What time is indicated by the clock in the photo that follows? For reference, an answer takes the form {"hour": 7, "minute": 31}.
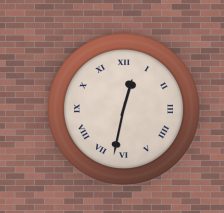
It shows {"hour": 12, "minute": 32}
